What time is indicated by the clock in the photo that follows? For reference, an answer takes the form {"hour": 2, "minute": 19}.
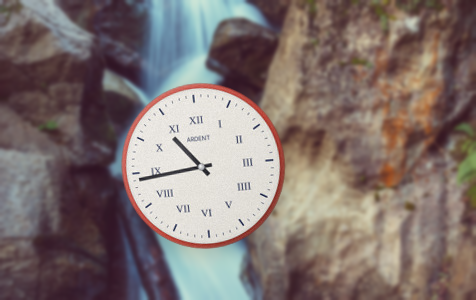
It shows {"hour": 10, "minute": 44}
